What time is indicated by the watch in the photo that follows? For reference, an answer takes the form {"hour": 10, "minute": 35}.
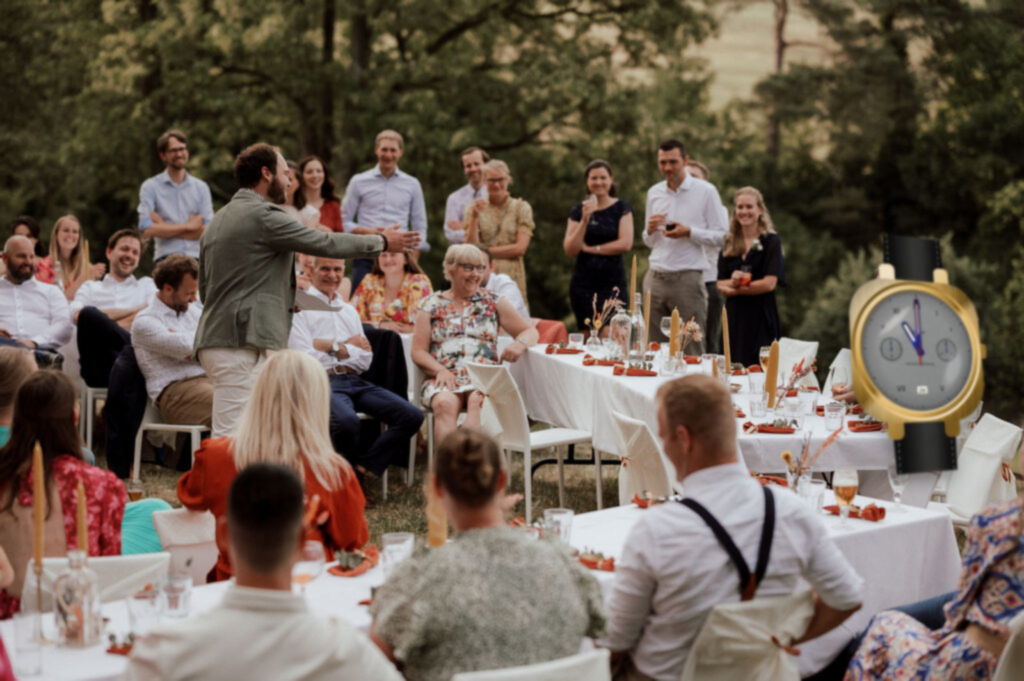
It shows {"hour": 11, "minute": 0}
